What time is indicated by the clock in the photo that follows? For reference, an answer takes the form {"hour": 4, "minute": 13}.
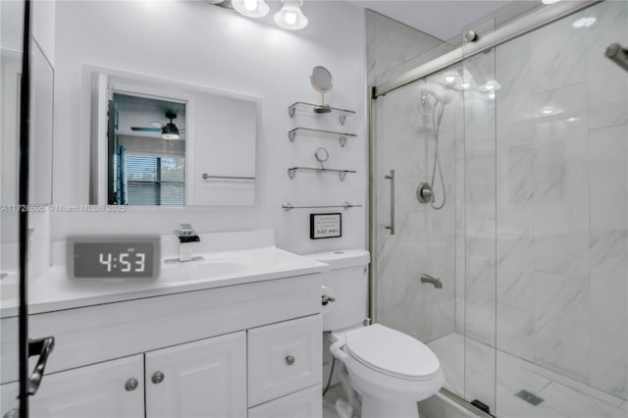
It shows {"hour": 4, "minute": 53}
